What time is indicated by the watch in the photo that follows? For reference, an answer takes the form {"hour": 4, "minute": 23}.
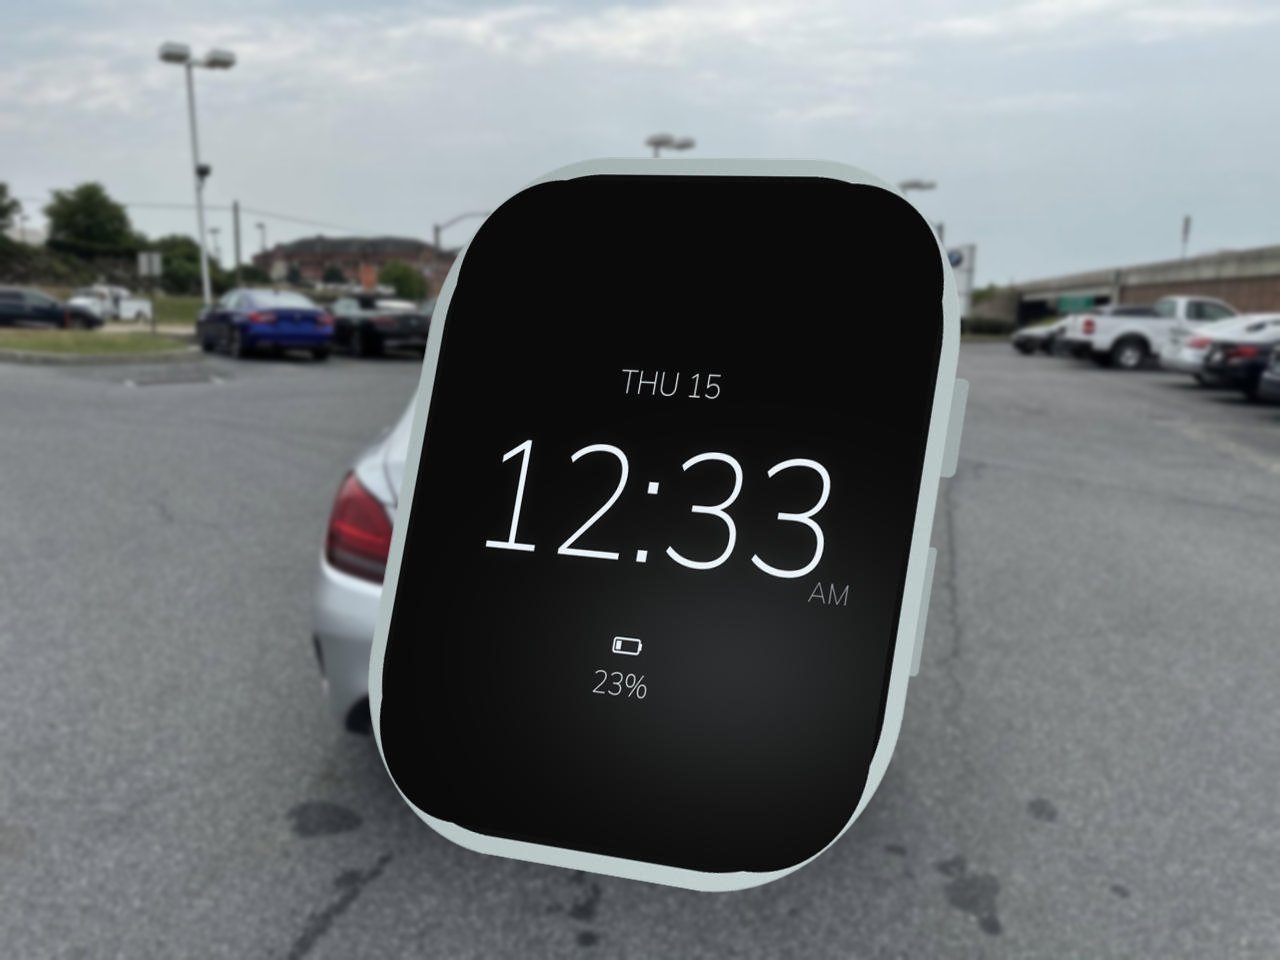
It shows {"hour": 12, "minute": 33}
